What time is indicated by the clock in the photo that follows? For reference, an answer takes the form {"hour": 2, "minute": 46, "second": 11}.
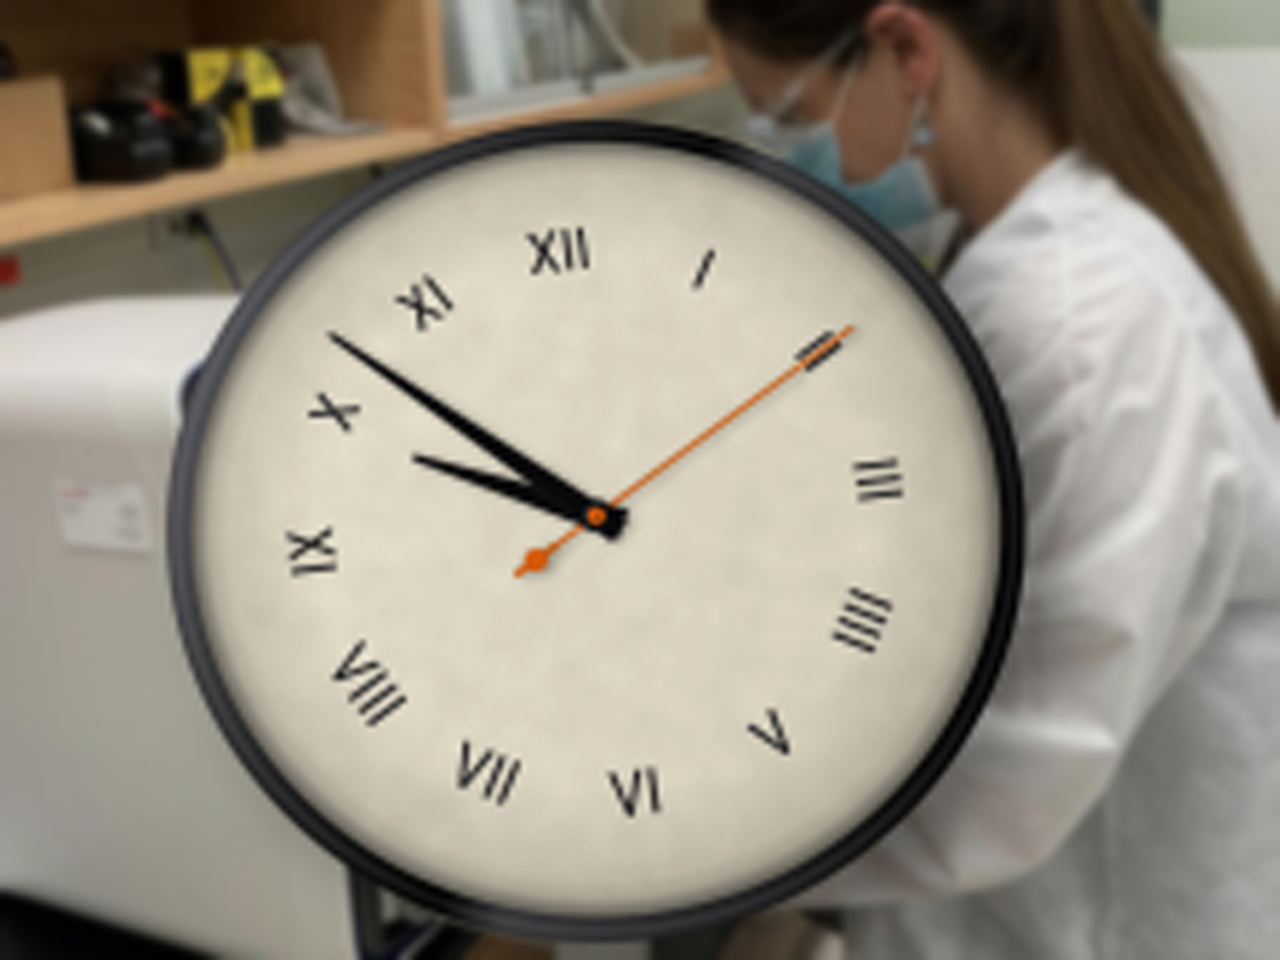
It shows {"hour": 9, "minute": 52, "second": 10}
